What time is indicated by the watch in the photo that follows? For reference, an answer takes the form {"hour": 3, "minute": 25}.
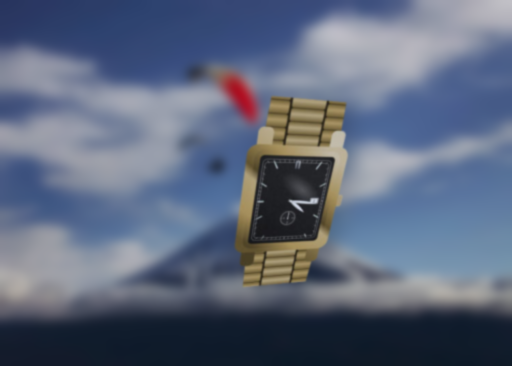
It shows {"hour": 4, "minute": 16}
